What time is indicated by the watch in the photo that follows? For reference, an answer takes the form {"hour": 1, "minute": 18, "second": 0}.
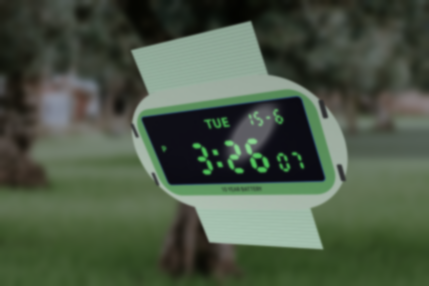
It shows {"hour": 3, "minute": 26, "second": 7}
